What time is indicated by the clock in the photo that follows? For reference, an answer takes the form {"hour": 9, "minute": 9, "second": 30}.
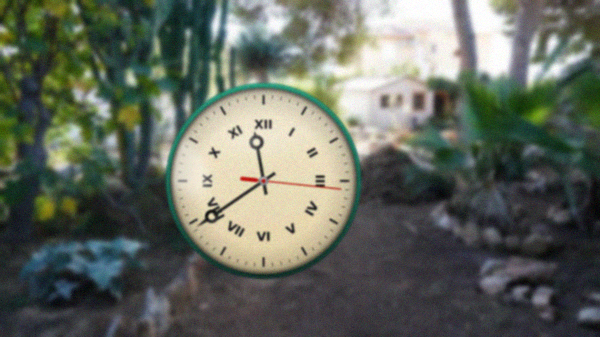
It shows {"hour": 11, "minute": 39, "second": 16}
